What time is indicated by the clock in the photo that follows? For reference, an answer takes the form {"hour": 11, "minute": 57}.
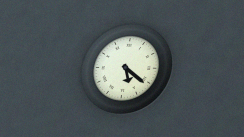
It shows {"hour": 5, "minute": 21}
